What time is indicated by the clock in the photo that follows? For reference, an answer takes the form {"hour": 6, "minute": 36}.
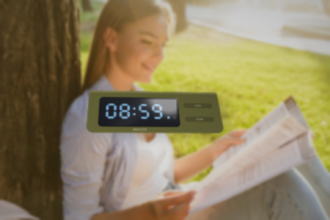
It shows {"hour": 8, "minute": 59}
